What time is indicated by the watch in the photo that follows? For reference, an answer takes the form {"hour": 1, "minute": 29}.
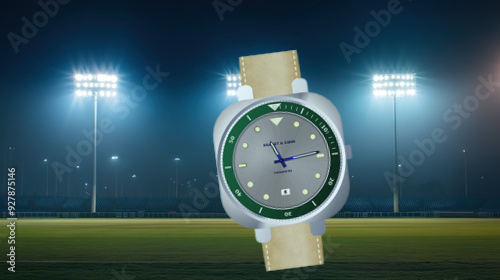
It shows {"hour": 11, "minute": 14}
